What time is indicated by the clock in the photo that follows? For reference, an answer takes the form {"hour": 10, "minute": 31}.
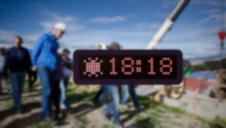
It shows {"hour": 18, "minute": 18}
